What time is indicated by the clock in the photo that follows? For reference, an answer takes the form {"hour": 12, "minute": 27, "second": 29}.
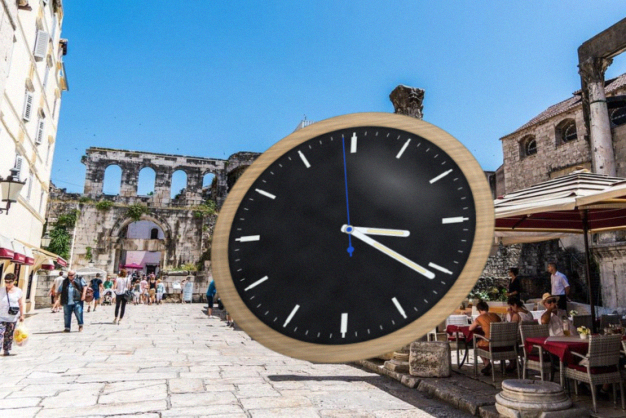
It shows {"hour": 3, "minute": 20, "second": 59}
